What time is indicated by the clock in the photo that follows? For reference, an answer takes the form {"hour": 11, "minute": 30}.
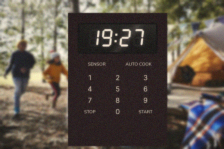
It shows {"hour": 19, "minute": 27}
